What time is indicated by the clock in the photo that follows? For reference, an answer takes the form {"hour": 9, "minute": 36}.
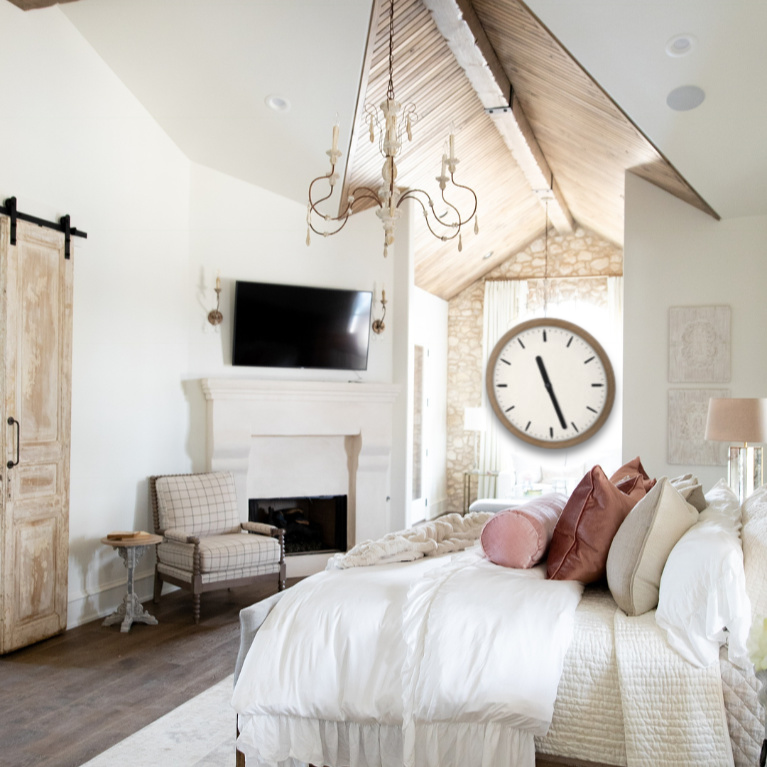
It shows {"hour": 11, "minute": 27}
